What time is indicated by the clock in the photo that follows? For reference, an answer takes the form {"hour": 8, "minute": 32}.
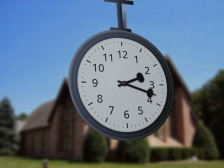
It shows {"hour": 2, "minute": 18}
